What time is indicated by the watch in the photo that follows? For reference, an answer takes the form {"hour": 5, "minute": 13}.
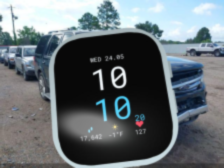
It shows {"hour": 10, "minute": 10}
